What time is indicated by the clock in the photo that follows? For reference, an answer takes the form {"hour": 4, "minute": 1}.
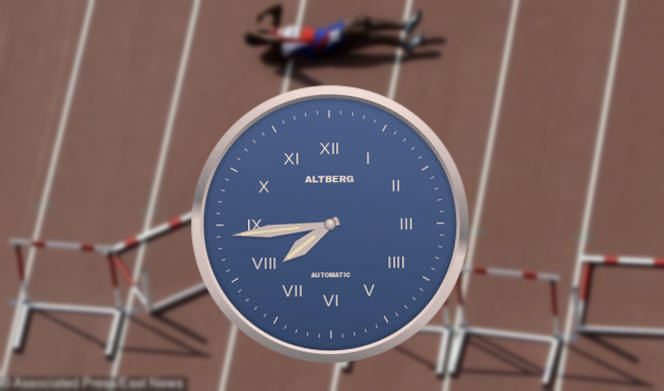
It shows {"hour": 7, "minute": 44}
